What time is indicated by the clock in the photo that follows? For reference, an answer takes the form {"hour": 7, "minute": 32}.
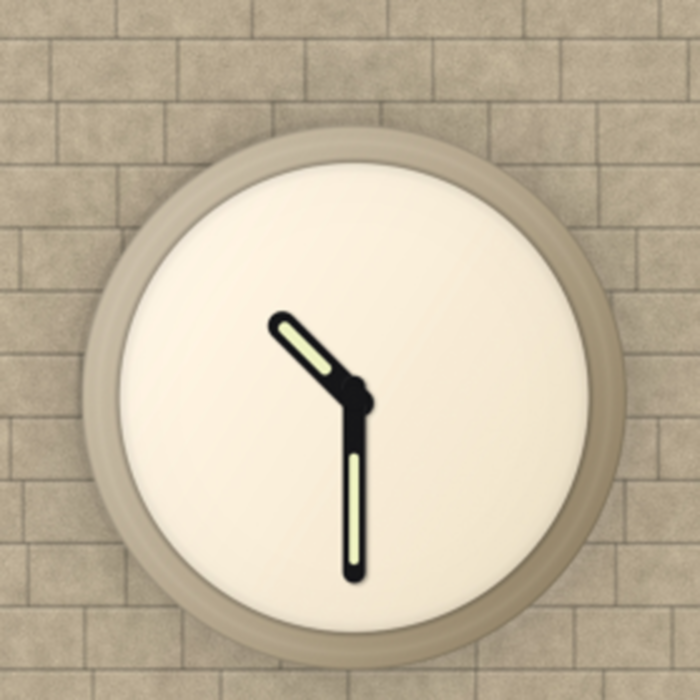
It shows {"hour": 10, "minute": 30}
